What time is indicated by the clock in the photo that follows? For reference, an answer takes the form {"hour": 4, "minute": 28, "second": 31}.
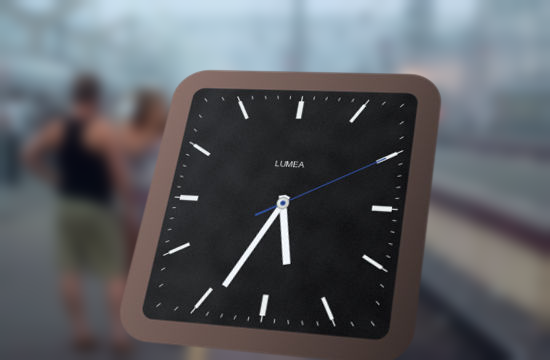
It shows {"hour": 5, "minute": 34, "second": 10}
